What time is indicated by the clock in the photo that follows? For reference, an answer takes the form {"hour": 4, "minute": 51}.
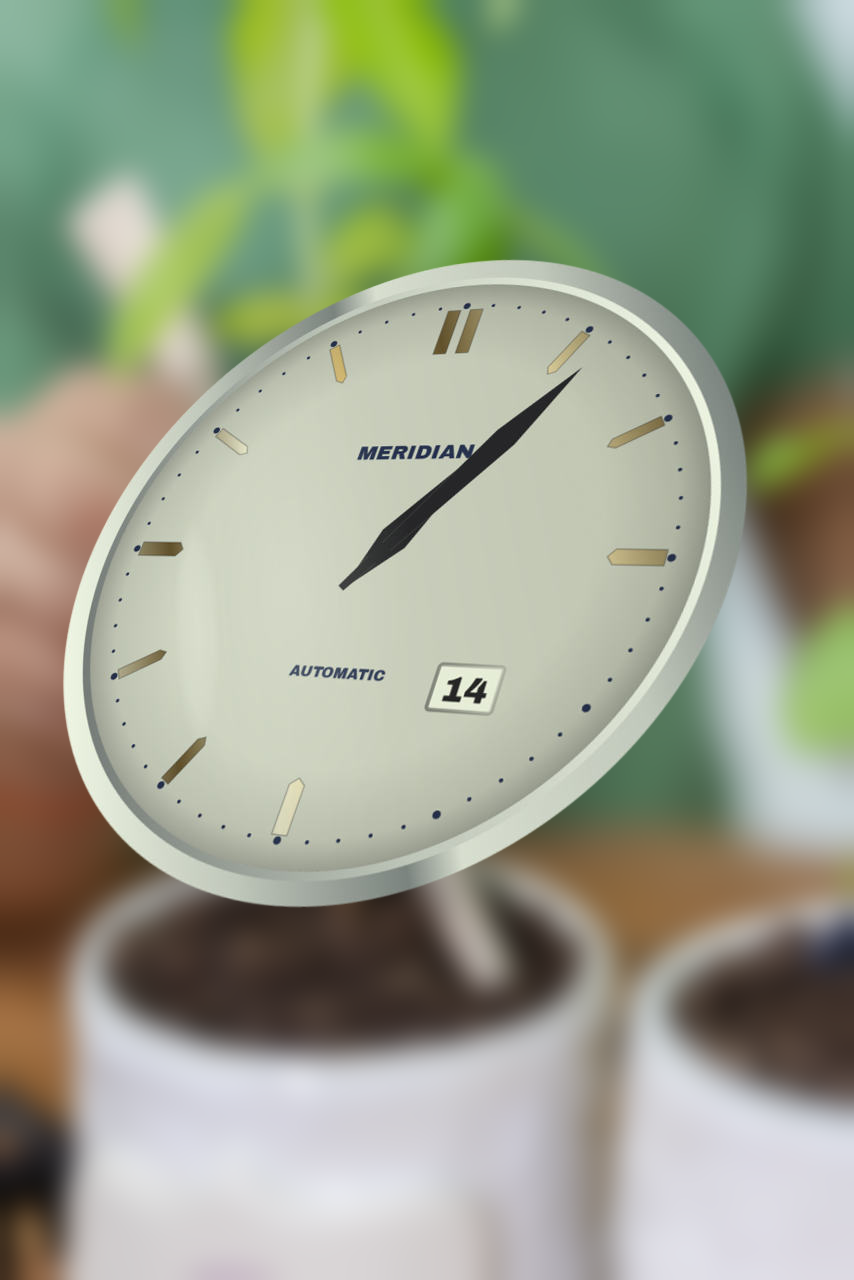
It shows {"hour": 1, "minute": 6}
